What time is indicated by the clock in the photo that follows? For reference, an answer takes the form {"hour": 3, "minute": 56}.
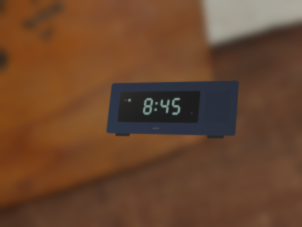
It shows {"hour": 8, "minute": 45}
